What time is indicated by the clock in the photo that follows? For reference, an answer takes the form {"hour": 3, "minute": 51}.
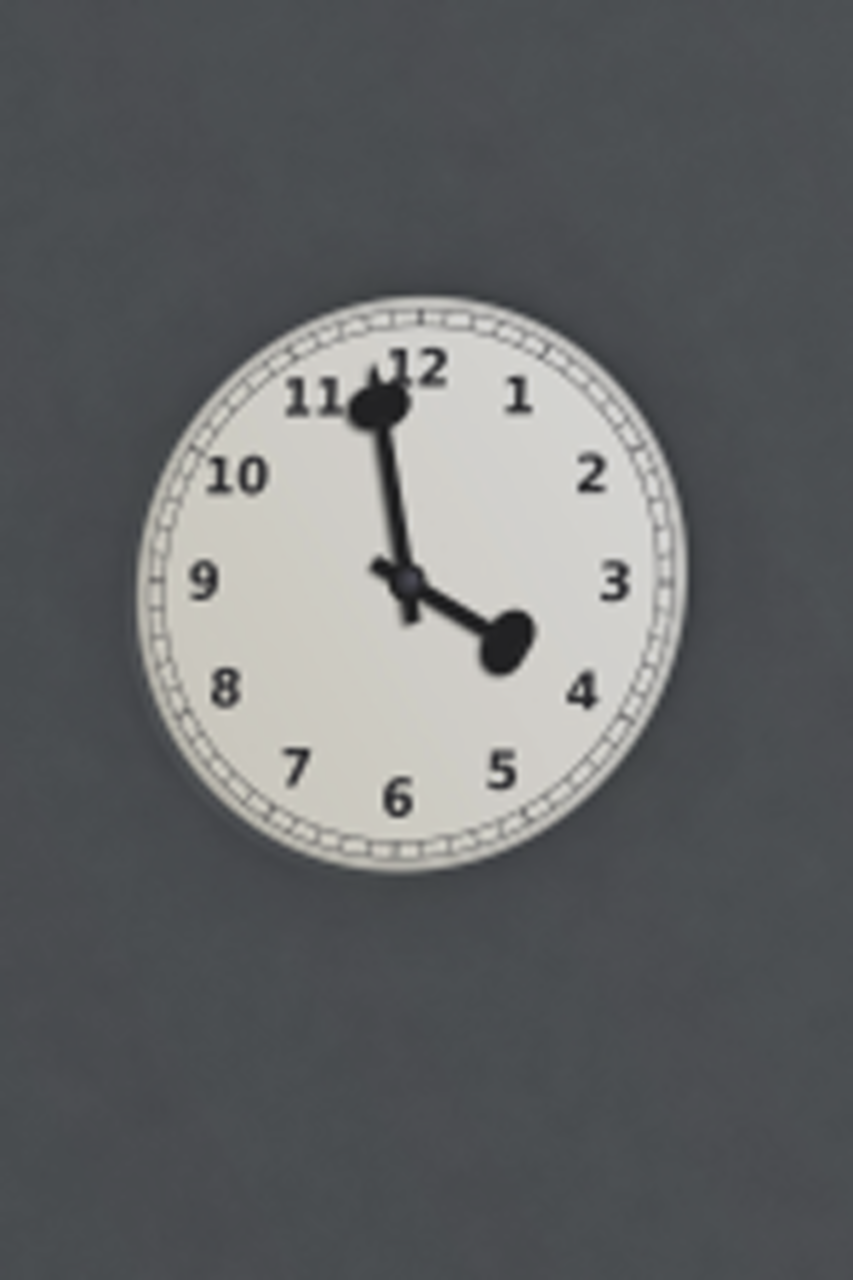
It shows {"hour": 3, "minute": 58}
